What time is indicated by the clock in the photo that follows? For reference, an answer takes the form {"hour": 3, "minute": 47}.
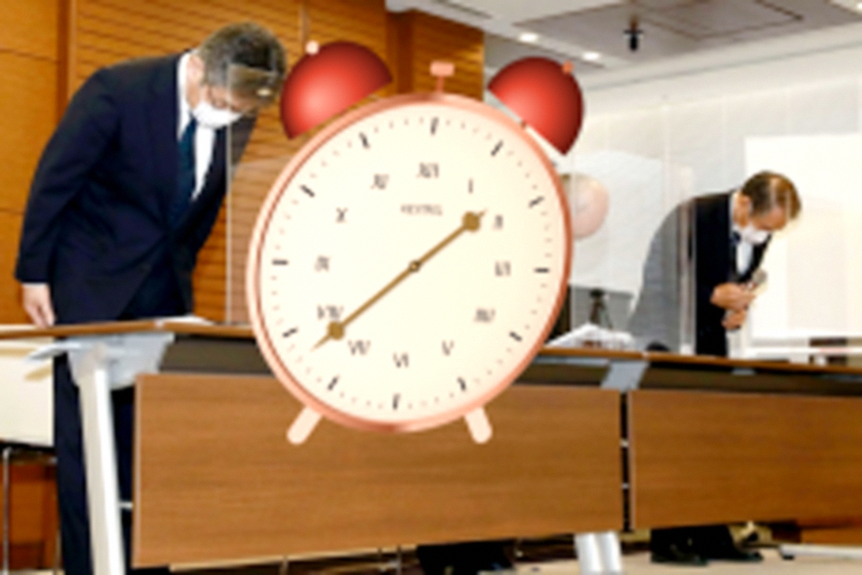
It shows {"hour": 1, "minute": 38}
